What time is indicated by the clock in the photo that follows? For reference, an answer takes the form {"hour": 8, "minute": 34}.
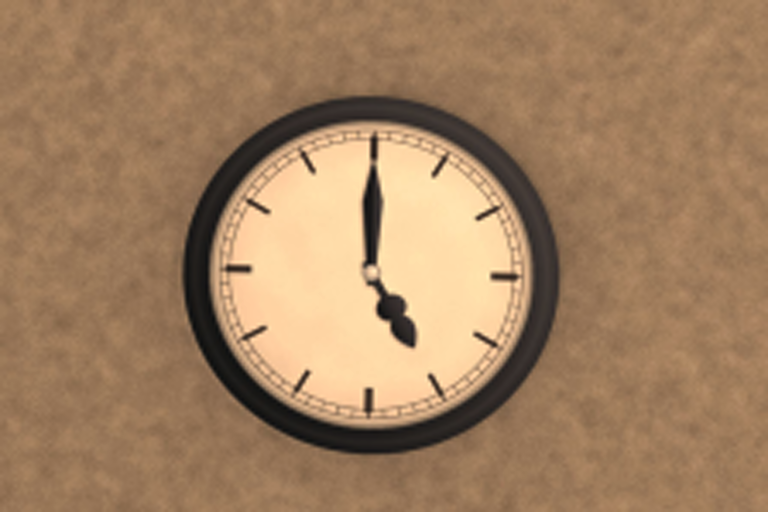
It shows {"hour": 5, "minute": 0}
